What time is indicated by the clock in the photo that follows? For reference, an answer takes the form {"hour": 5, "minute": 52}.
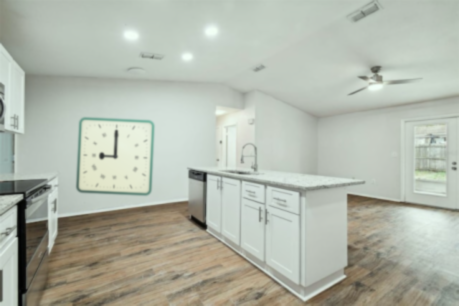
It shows {"hour": 9, "minute": 0}
